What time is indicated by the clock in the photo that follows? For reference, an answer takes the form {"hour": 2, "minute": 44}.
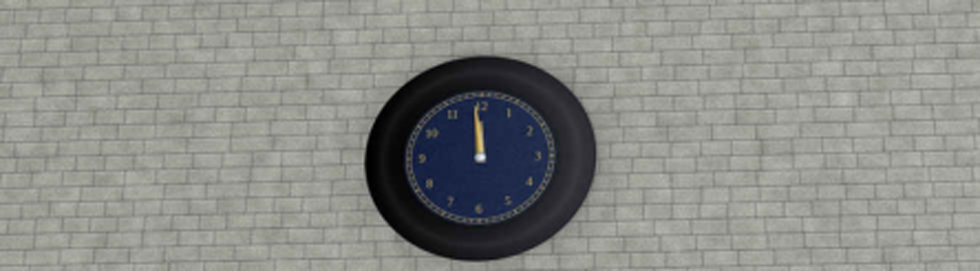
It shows {"hour": 11, "minute": 59}
